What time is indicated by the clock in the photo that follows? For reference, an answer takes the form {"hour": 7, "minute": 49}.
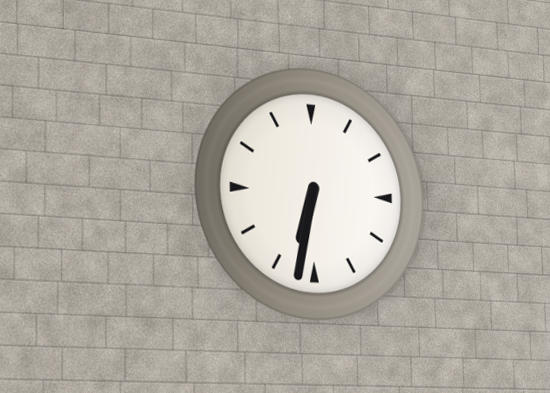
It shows {"hour": 6, "minute": 32}
